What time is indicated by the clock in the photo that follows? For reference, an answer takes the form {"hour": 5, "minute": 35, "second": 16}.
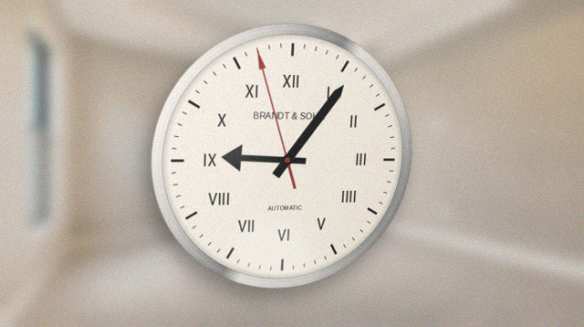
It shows {"hour": 9, "minute": 5, "second": 57}
